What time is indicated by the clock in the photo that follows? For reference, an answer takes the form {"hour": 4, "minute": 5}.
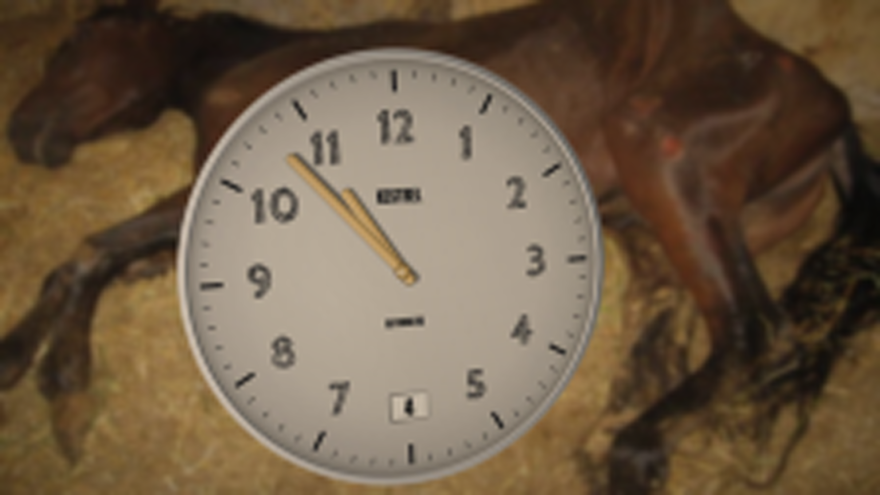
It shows {"hour": 10, "minute": 53}
